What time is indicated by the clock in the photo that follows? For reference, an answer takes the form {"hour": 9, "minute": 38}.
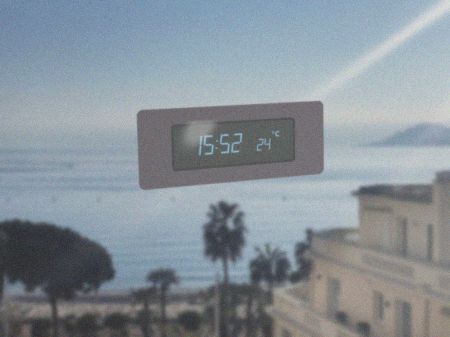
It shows {"hour": 15, "minute": 52}
